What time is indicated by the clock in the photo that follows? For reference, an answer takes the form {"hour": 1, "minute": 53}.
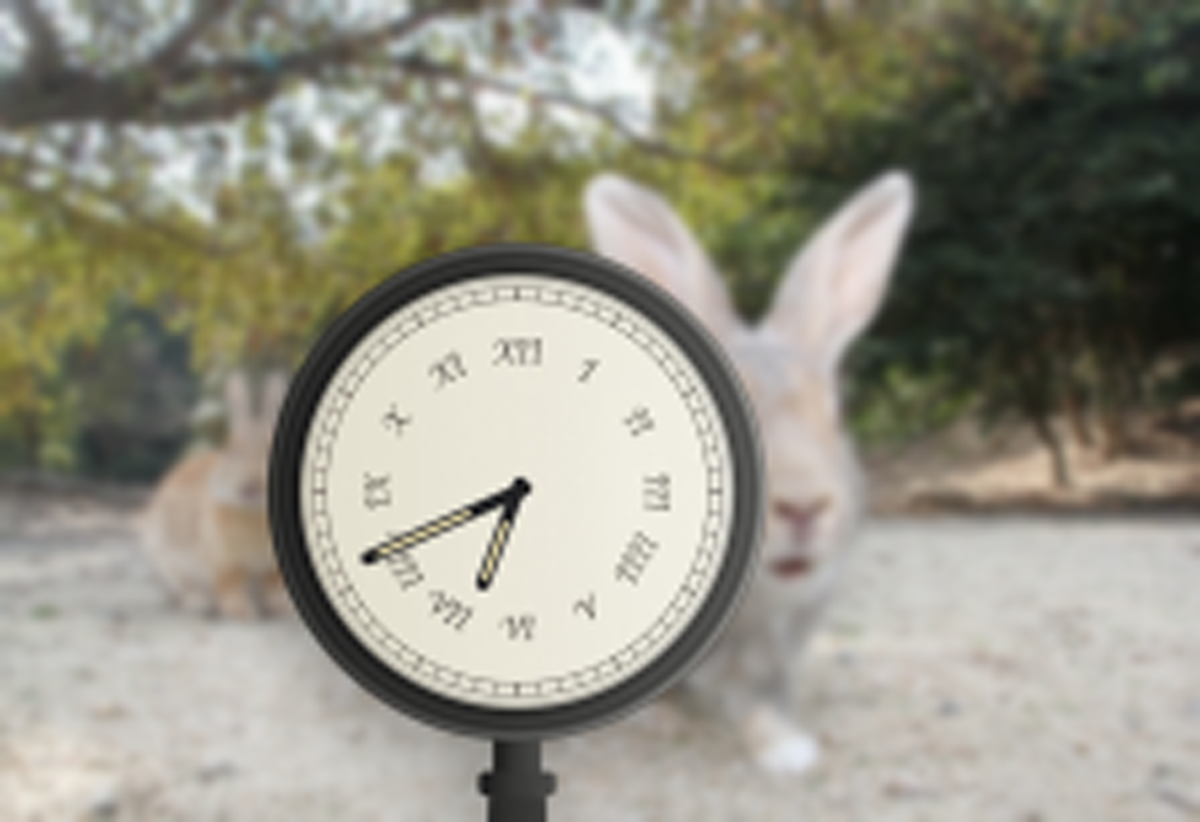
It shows {"hour": 6, "minute": 41}
